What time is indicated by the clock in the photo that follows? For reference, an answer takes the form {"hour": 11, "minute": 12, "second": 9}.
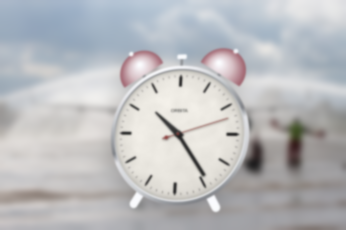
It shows {"hour": 10, "minute": 24, "second": 12}
